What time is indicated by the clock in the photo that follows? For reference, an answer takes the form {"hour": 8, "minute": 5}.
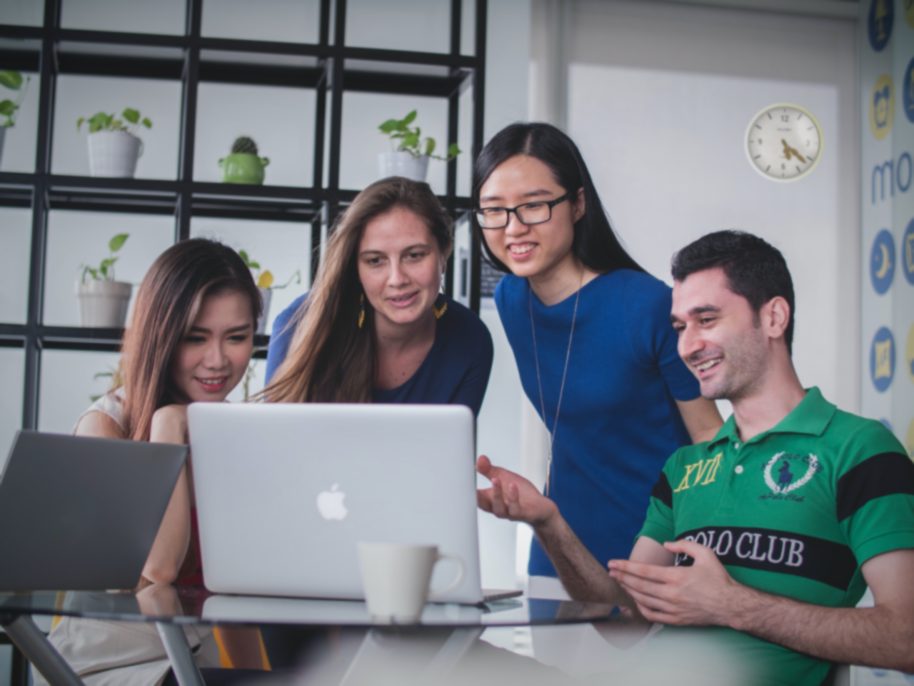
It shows {"hour": 5, "minute": 22}
